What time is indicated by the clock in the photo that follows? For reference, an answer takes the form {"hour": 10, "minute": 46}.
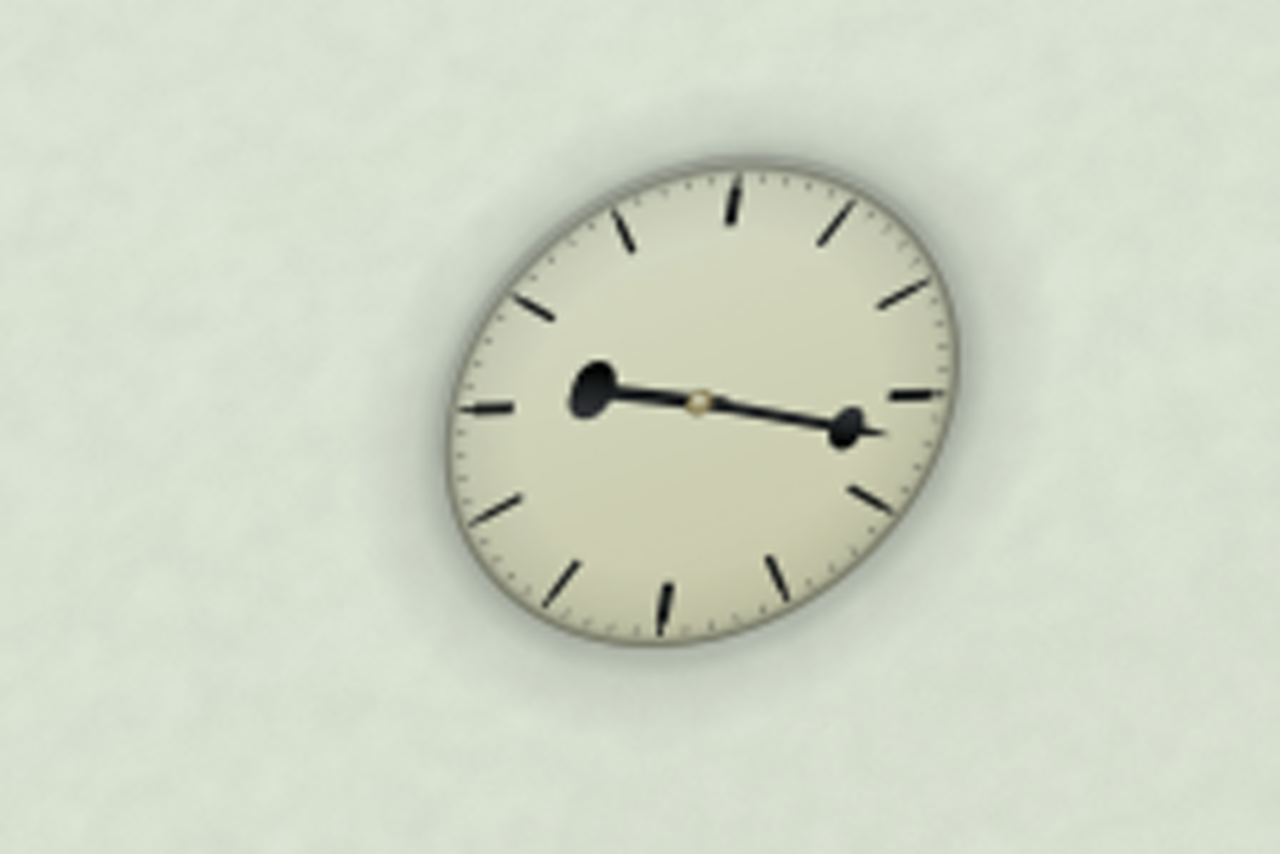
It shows {"hour": 9, "minute": 17}
